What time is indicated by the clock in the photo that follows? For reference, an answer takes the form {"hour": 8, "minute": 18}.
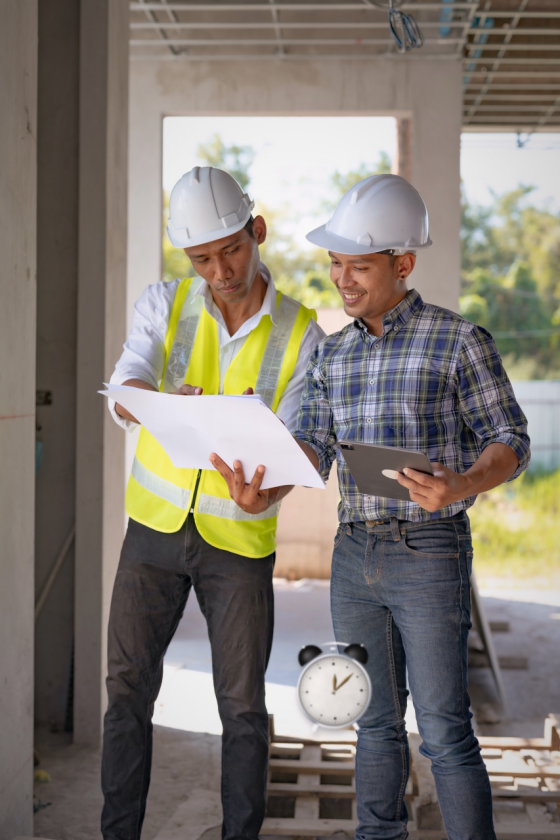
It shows {"hour": 12, "minute": 8}
